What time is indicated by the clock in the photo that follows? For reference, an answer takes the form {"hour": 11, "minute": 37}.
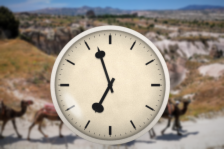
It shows {"hour": 6, "minute": 57}
